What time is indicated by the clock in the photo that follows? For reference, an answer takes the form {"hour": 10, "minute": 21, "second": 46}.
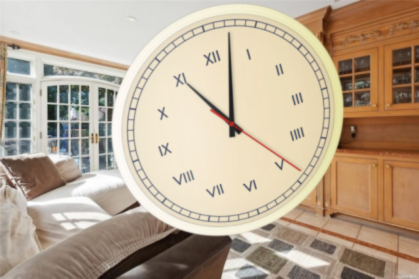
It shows {"hour": 11, "minute": 2, "second": 24}
